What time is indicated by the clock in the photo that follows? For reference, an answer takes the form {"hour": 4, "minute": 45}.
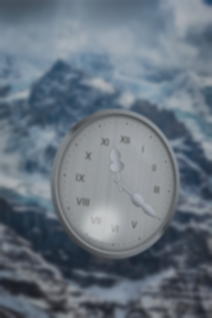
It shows {"hour": 11, "minute": 20}
